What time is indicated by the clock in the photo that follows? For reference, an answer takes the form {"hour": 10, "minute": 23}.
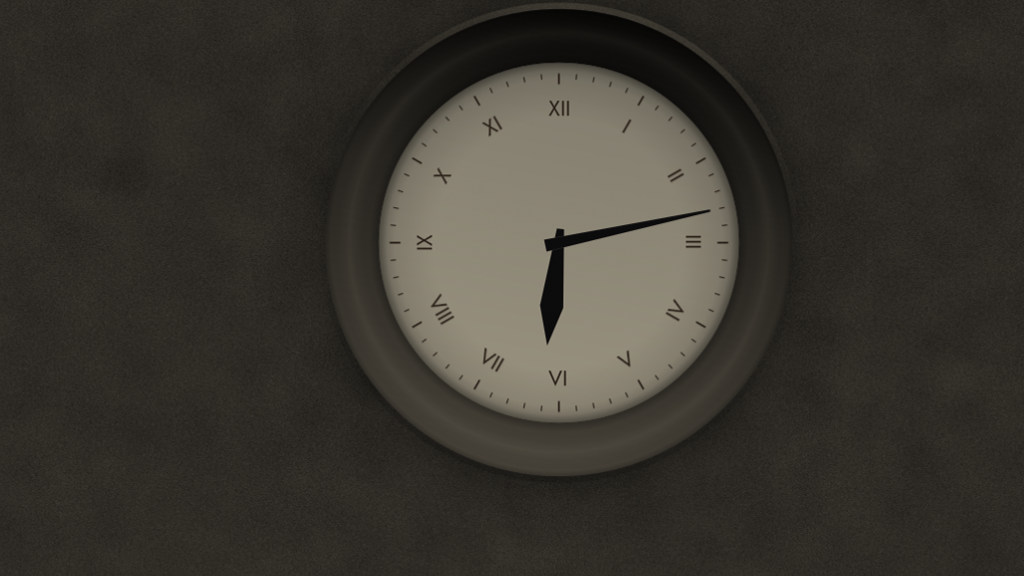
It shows {"hour": 6, "minute": 13}
